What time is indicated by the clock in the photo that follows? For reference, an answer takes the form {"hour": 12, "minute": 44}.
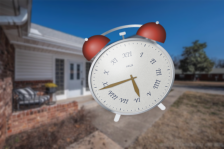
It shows {"hour": 5, "minute": 44}
